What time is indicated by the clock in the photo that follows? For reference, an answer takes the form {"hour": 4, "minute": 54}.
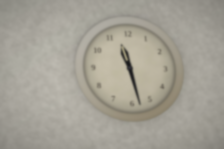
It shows {"hour": 11, "minute": 28}
